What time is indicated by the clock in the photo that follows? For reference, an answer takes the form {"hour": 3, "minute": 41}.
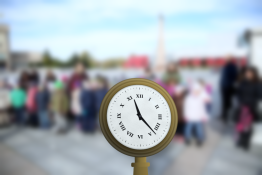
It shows {"hour": 11, "minute": 23}
